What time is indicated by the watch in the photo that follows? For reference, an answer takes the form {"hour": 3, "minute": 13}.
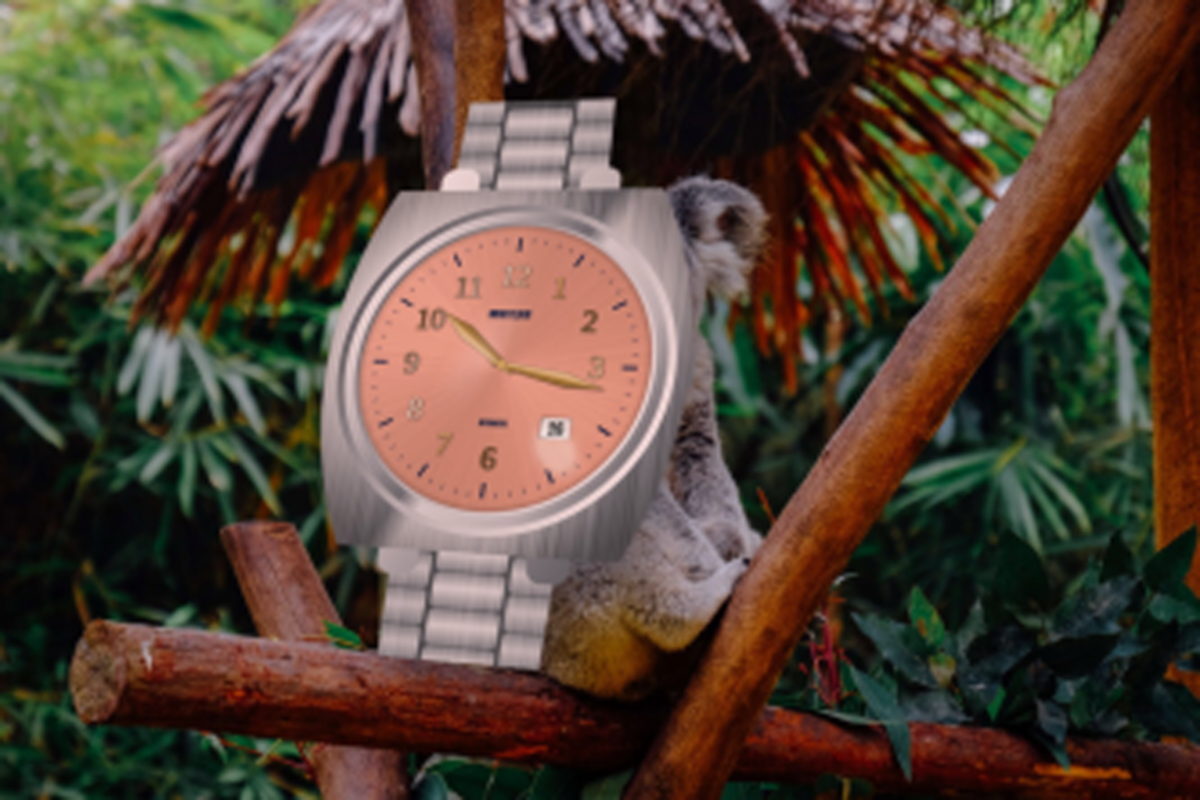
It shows {"hour": 10, "minute": 17}
